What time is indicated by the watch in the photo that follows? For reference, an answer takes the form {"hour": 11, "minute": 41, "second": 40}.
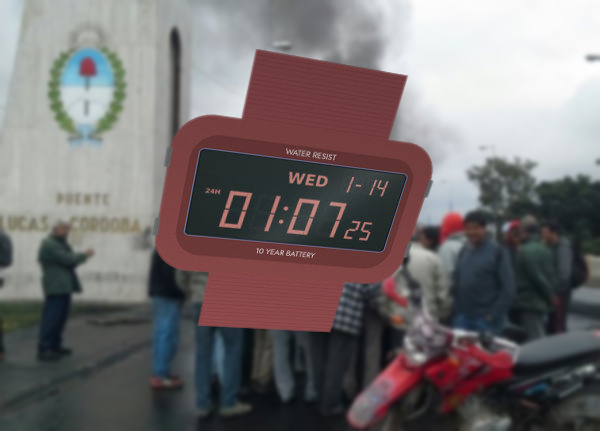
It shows {"hour": 1, "minute": 7, "second": 25}
